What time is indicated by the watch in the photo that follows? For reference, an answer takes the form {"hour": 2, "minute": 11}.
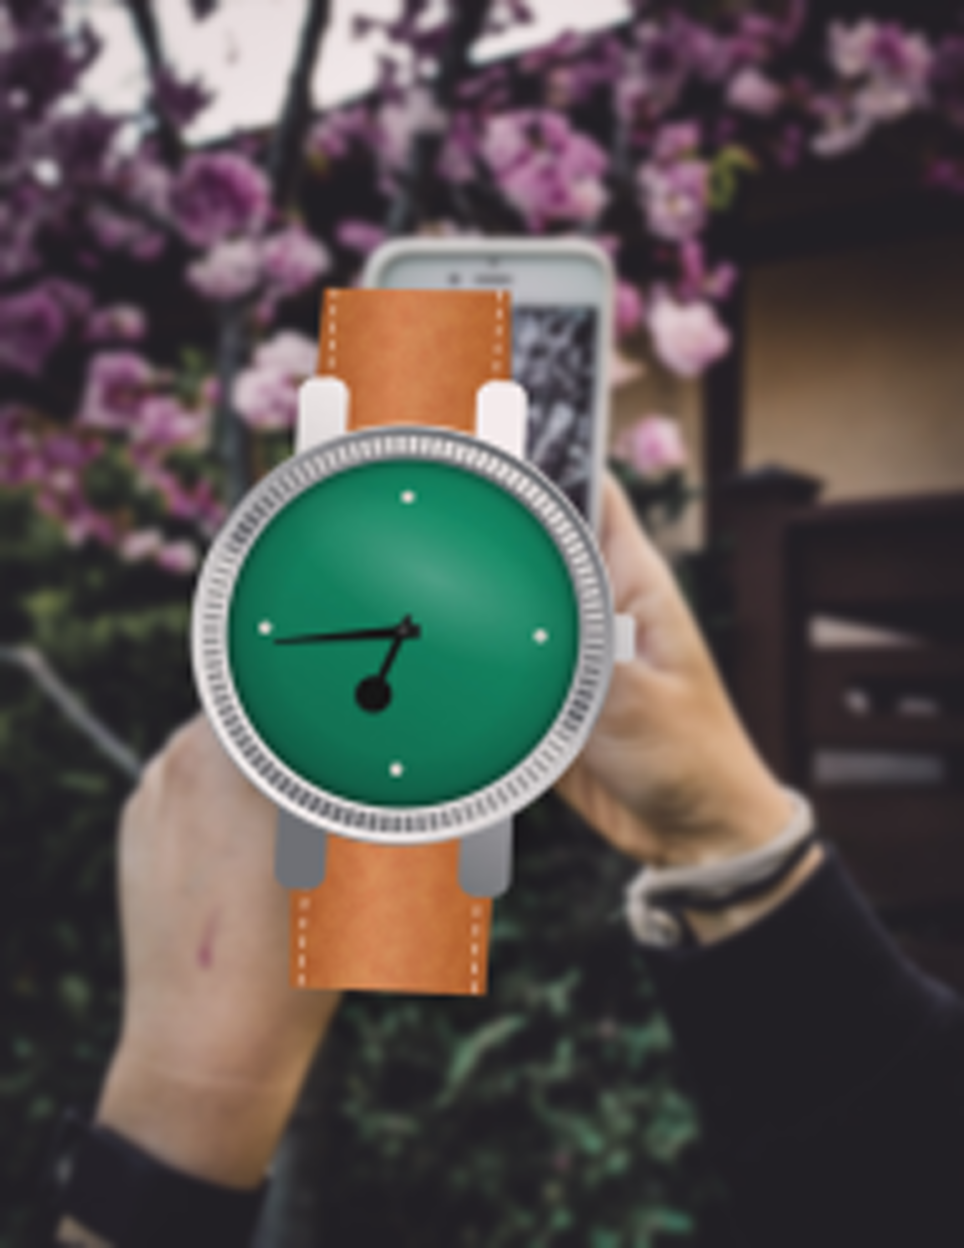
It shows {"hour": 6, "minute": 44}
